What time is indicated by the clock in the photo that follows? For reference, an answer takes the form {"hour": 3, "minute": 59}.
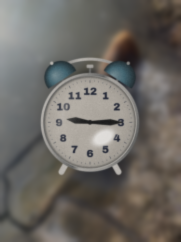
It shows {"hour": 9, "minute": 15}
